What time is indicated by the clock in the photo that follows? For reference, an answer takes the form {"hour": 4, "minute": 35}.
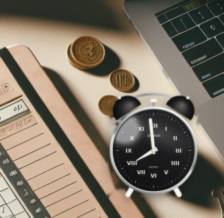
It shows {"hour": 7, "minute": 59}
